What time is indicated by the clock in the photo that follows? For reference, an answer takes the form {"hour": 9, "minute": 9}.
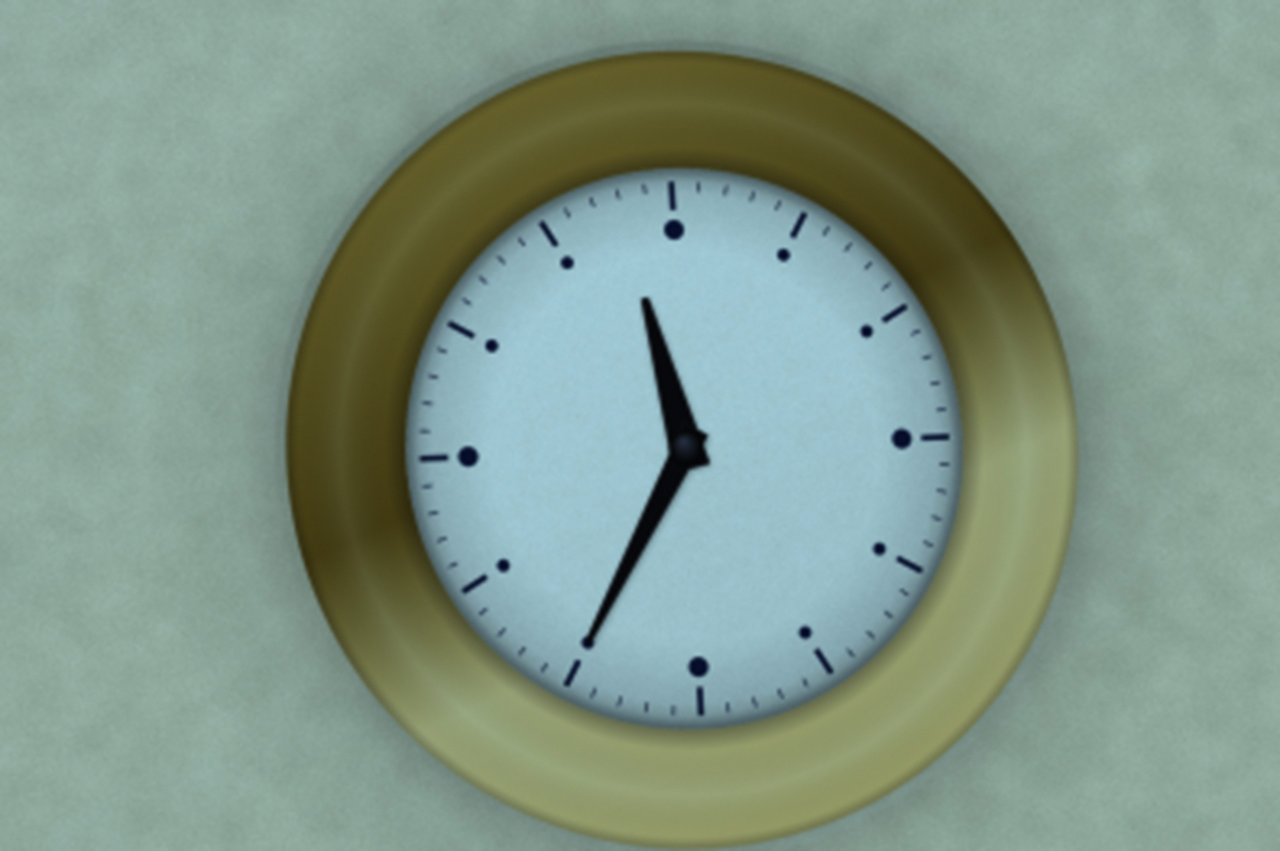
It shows {"hour": 11, "minute": 35}
